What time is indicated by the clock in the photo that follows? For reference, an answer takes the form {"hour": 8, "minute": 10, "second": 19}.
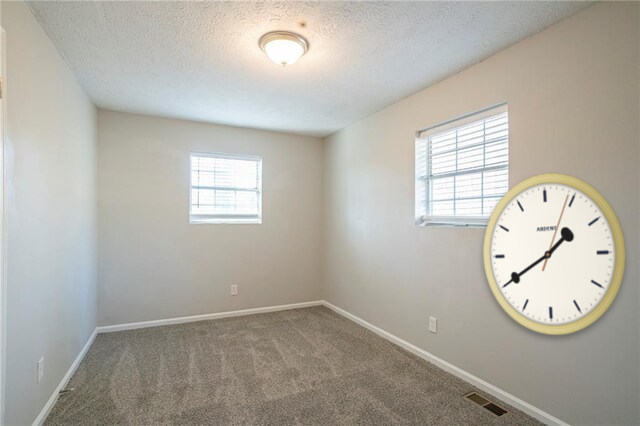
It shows {"hour": 1, "minute": 40, "second": 4}
